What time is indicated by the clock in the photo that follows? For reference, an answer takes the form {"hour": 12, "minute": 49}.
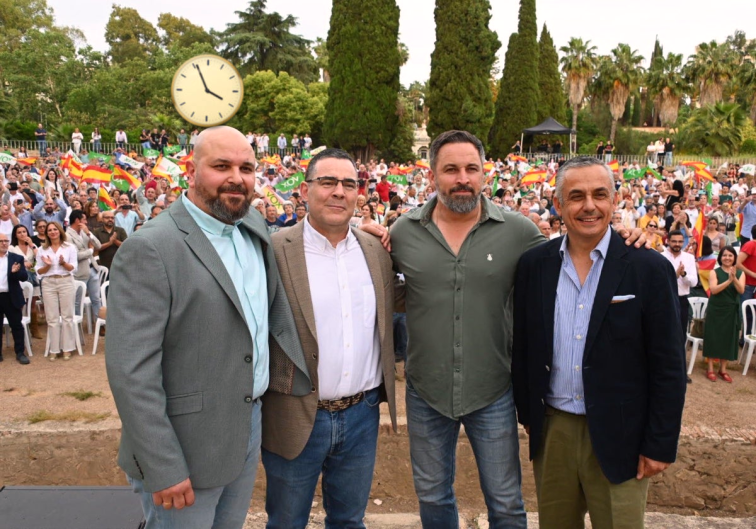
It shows {"hour": 3, "minute": 56}
